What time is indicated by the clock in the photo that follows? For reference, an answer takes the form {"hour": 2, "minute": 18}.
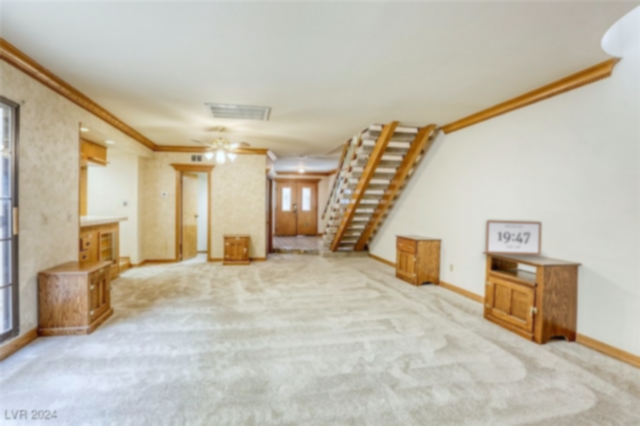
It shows {"hour": 19, "minute": 47}
